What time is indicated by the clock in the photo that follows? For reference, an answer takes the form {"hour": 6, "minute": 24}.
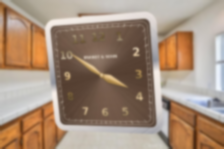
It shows {"hour": 3, "minute": 51}
